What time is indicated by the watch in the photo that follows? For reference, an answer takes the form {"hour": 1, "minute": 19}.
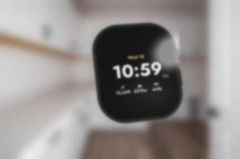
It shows {"hour": 10, "minute": 59}
